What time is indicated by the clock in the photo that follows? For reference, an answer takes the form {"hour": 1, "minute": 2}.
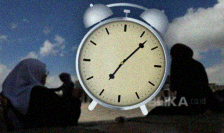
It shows {"hour": 7, "minute": 7}
